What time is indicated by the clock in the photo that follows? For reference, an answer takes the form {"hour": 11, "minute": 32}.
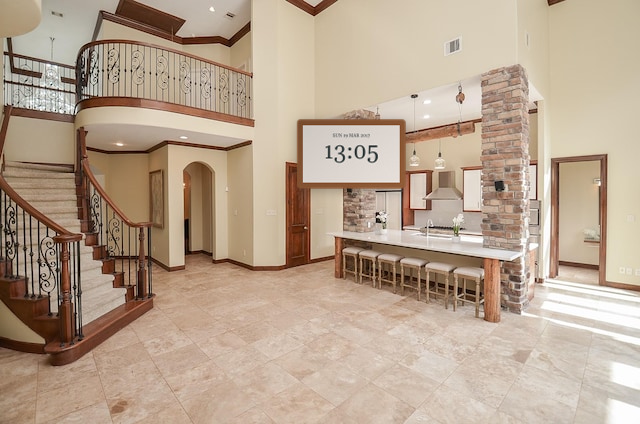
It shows {"hour": 13, "minute": 5}
